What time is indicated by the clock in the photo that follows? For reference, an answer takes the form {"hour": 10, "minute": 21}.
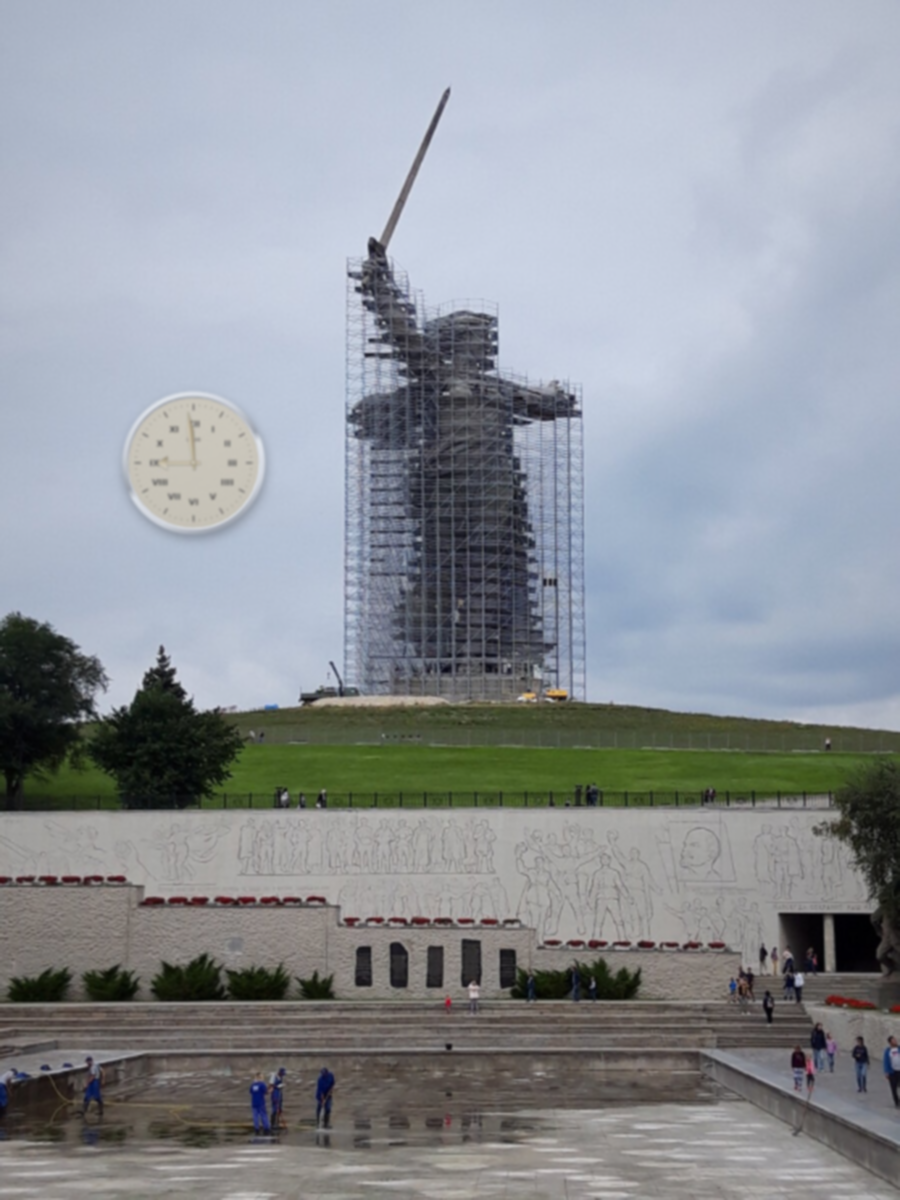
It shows {"hour": 8, "minute": 59}
